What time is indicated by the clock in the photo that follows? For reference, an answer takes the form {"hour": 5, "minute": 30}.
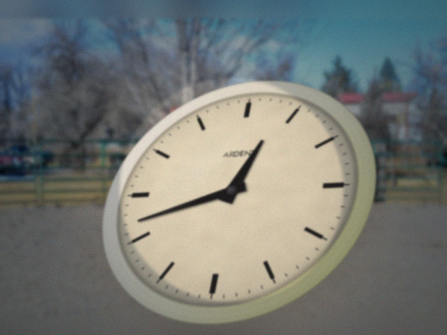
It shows {"hour": 12, "minute": 42}
